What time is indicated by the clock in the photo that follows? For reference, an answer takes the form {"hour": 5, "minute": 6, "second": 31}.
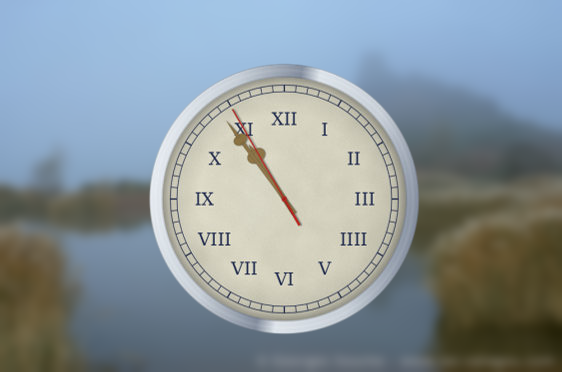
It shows {"hour": 10, "minute": 53, "second": 55}
